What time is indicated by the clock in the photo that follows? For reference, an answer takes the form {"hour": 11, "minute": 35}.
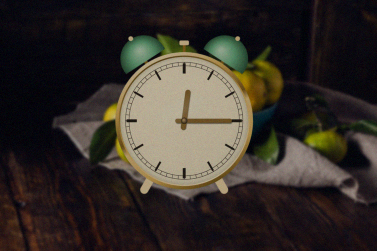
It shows {"hour": 12, "minute": 15}
